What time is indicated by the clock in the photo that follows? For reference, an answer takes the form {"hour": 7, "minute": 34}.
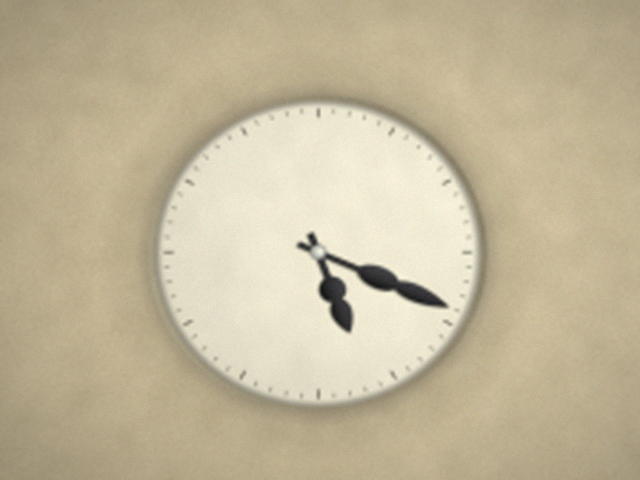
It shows {"hour": 5, "minute": 19}
